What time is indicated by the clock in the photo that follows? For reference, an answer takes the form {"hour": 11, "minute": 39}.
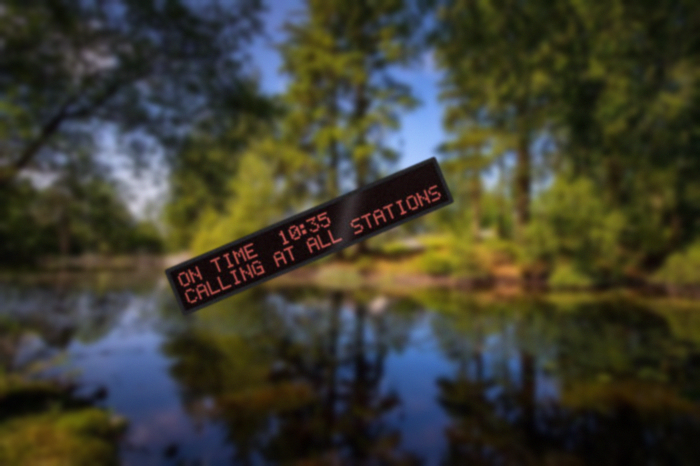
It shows {"hour": 10, "minute": 35}
